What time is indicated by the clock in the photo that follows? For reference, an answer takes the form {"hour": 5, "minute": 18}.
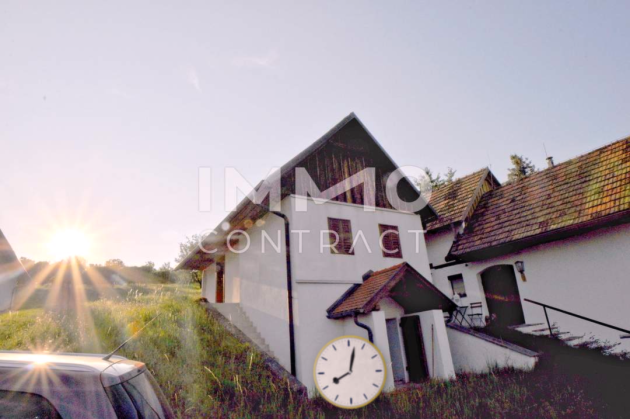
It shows {"hour": 8, "minute": 2}
